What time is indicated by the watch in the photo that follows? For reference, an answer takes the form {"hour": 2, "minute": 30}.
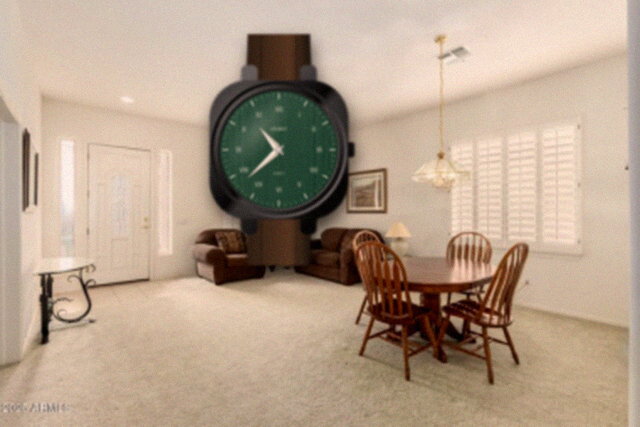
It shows {"hour": 10, "minute": 38}
